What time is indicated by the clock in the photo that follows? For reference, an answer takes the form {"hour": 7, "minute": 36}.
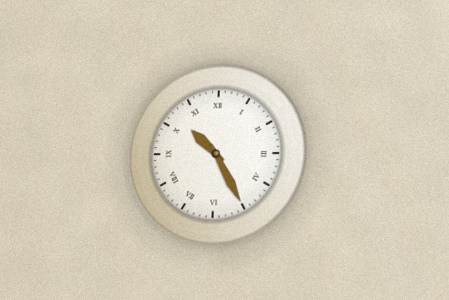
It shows {"hour": 10, "minute": 25}
